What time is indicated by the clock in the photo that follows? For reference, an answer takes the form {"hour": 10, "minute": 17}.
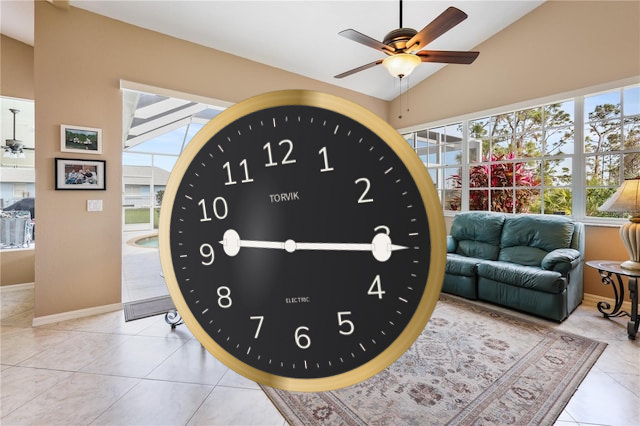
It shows {"hour": 9, "minute": 16}
